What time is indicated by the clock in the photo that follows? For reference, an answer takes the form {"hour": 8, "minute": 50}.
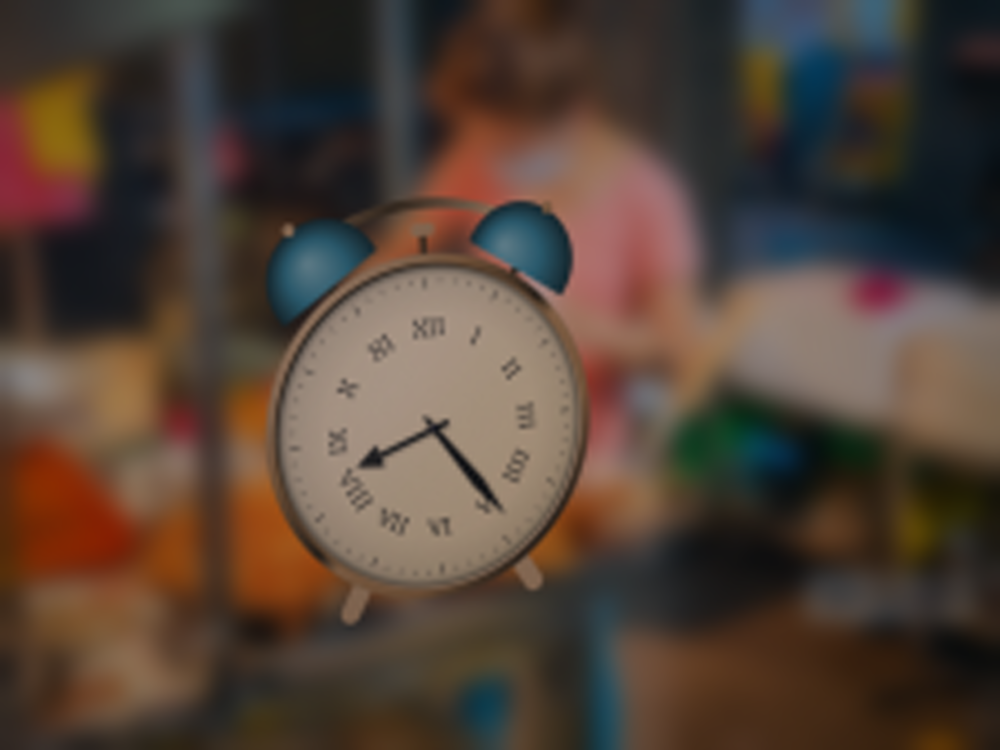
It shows {"hour": 8, "minute": 24}
